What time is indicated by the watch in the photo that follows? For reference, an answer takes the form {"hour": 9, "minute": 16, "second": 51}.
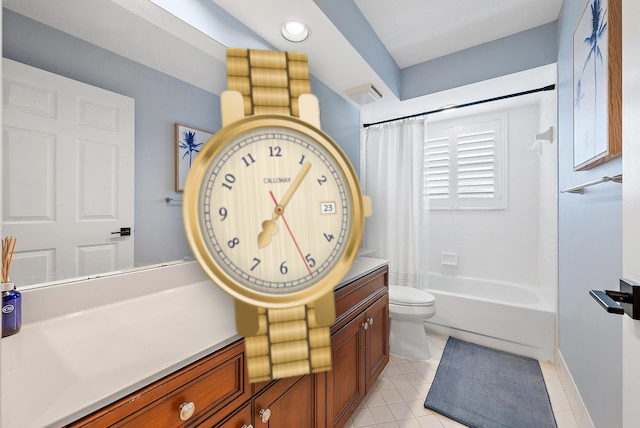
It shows {"hour": 7, "minute": 6, "second": 26}
